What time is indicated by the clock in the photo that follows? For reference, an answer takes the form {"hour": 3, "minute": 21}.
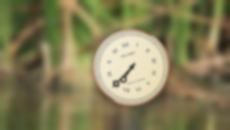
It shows {"hour": 7, "minute": 40}
